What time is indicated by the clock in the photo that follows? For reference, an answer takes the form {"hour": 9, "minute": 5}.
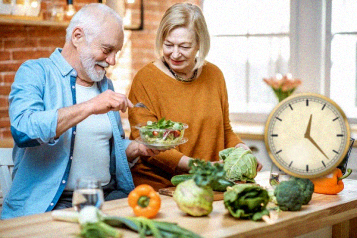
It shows {"hour": 12, "minute": 23}
